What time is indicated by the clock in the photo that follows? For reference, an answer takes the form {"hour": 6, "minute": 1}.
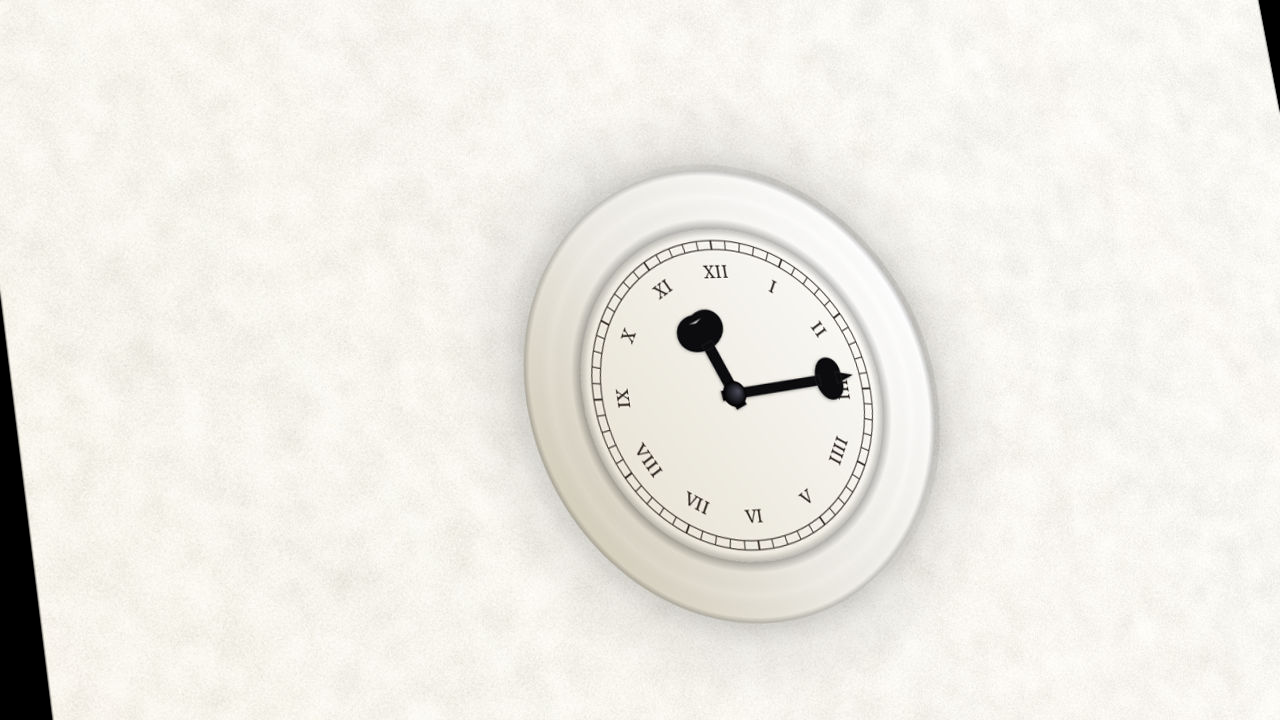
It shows {"hour": 11, "minute": 14}
